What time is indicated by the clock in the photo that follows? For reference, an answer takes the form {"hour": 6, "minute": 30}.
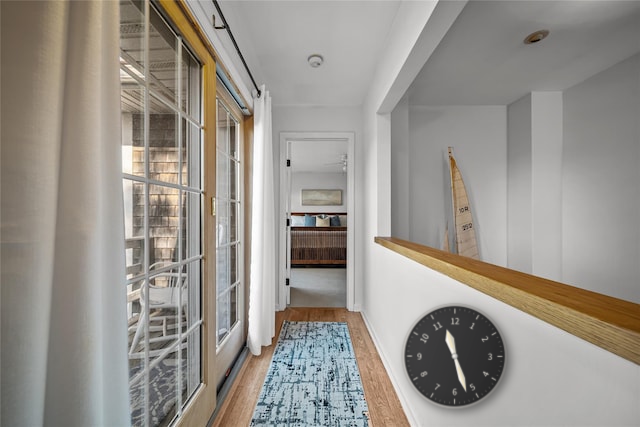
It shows {"hour": 11, "minute": 27}
